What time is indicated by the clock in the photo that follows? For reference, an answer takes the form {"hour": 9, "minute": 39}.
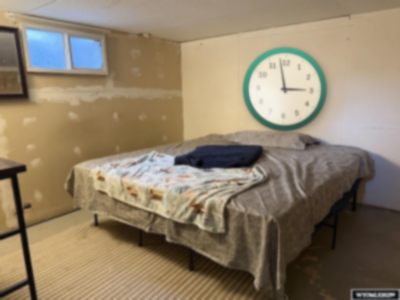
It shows {"hour": 2, "minute": 58}
